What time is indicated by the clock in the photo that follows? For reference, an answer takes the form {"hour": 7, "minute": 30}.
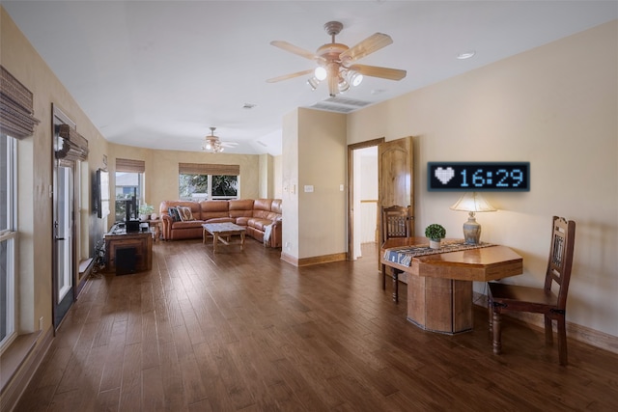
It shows {"hour": 16, "minute": 29}
